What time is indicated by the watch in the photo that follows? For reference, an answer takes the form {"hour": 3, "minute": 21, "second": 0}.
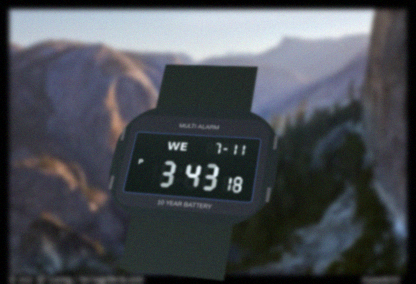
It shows {"hour": 3, "minute": 43, "second": 18}
